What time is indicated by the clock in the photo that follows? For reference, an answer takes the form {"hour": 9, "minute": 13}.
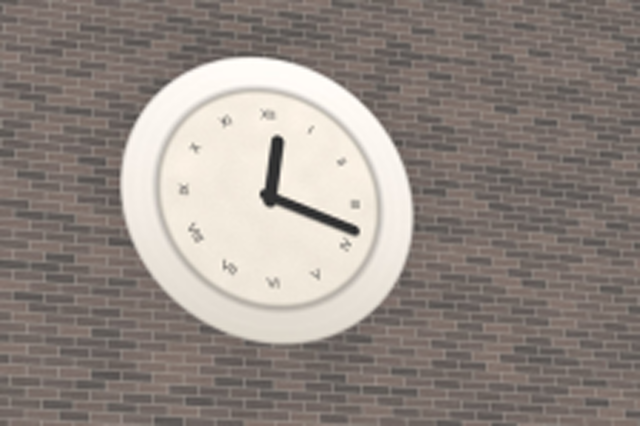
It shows {"hour": 12, "minute": 18}
